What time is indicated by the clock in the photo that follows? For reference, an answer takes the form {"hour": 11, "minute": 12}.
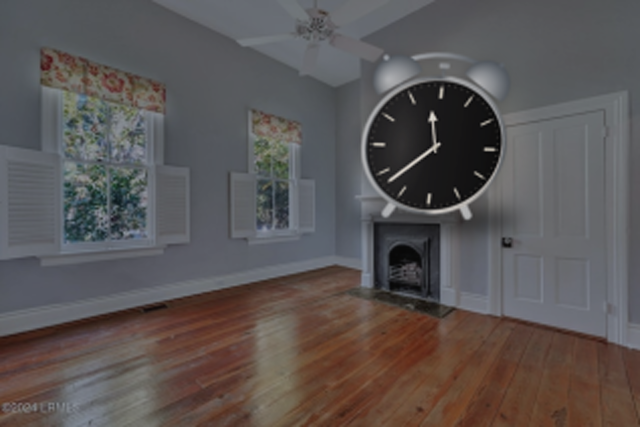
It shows {"hour": 11, "minute": 38}
